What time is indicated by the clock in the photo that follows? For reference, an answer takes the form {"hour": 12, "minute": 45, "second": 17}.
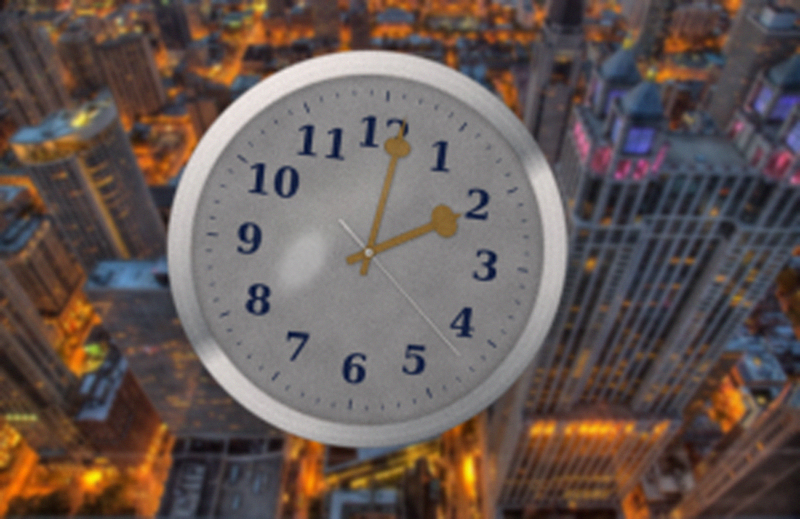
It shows {"hour": 2, "minute": 1, "second": 22}
